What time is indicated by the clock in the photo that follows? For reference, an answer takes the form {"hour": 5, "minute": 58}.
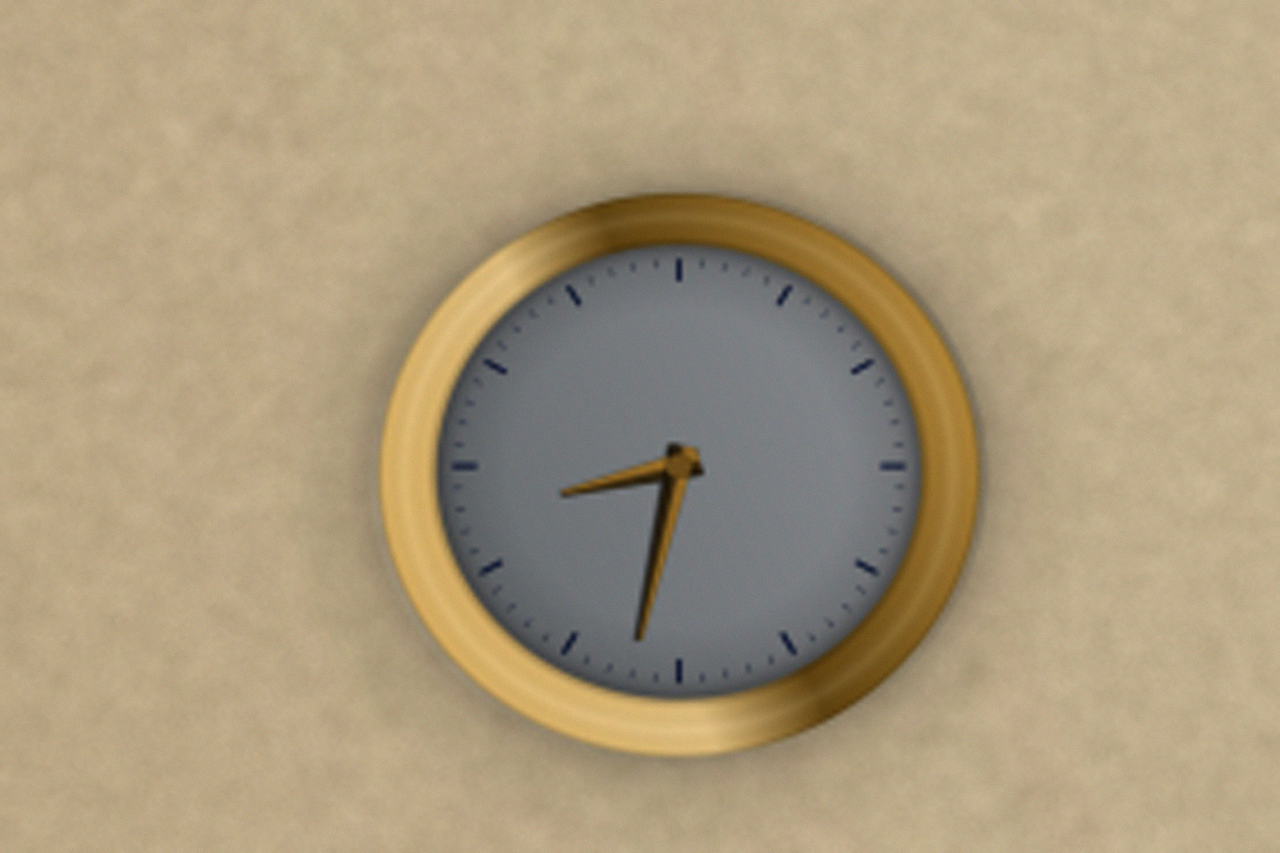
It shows {"hour": 8, "minute": 32}
